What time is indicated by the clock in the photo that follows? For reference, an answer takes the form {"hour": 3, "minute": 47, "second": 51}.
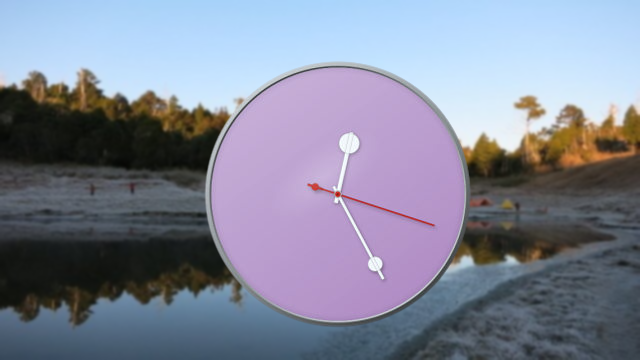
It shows {"hour": 12, "minute": 25, "second": 18}
